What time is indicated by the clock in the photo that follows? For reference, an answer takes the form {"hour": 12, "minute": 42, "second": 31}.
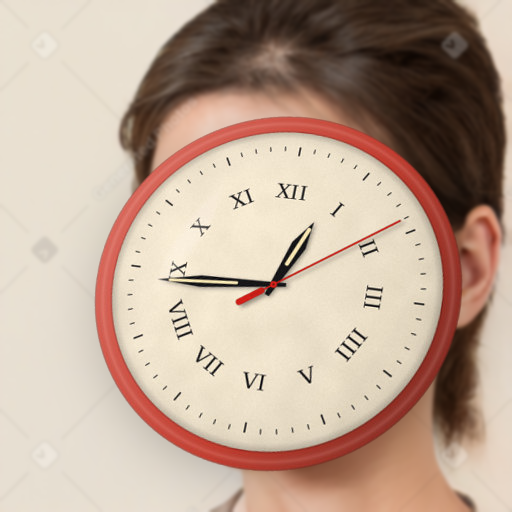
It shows {"hour": 12, "minute": 44, "second": 9}
